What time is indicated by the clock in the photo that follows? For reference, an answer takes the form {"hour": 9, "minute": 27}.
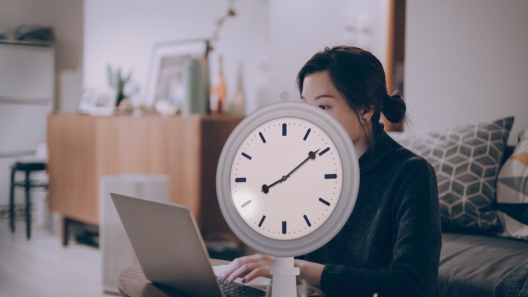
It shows {"hour": 8, "minute": 9}
